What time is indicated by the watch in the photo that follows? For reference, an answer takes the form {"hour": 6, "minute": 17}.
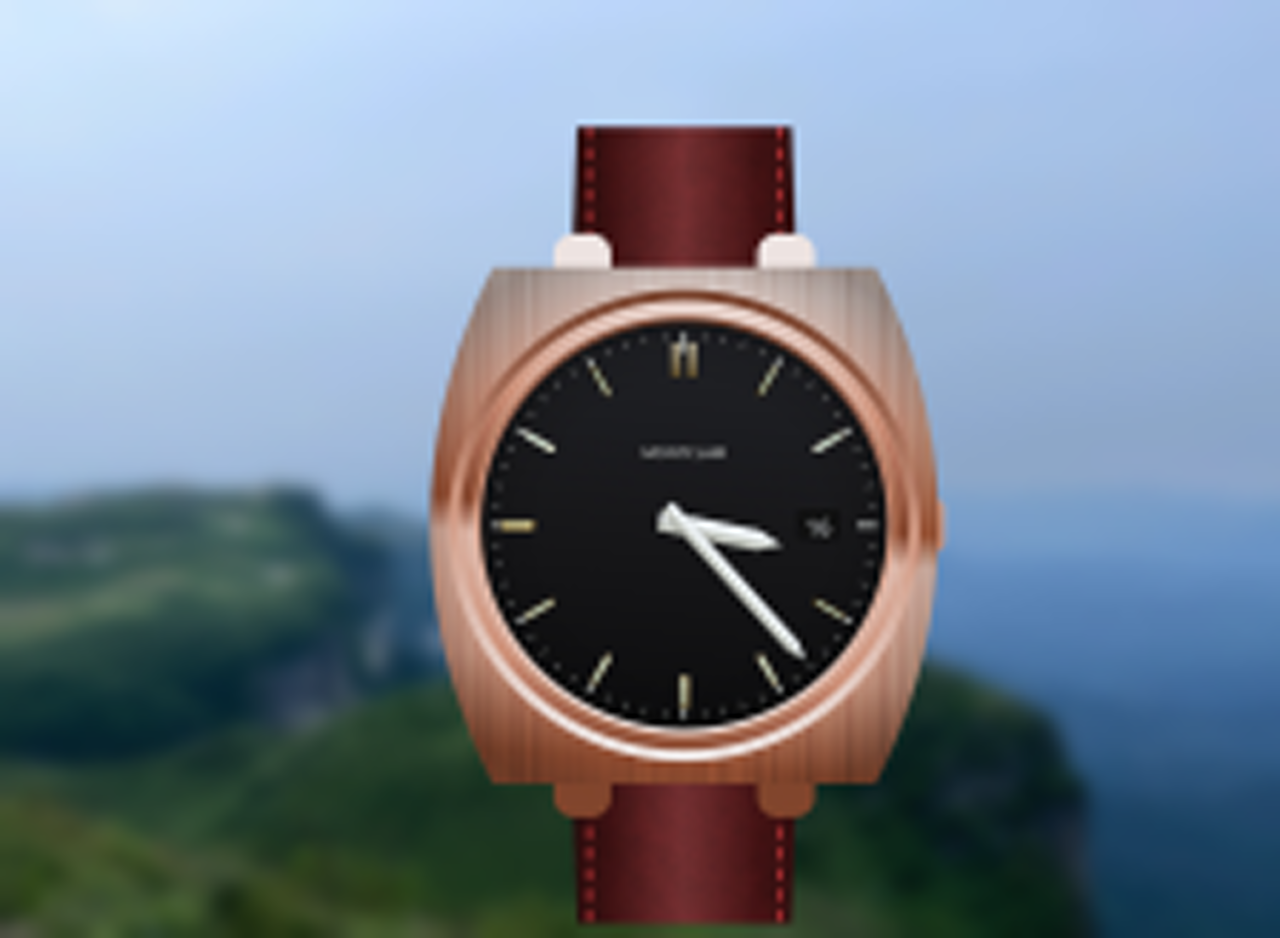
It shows {"hour": 3, "minute": 23}
